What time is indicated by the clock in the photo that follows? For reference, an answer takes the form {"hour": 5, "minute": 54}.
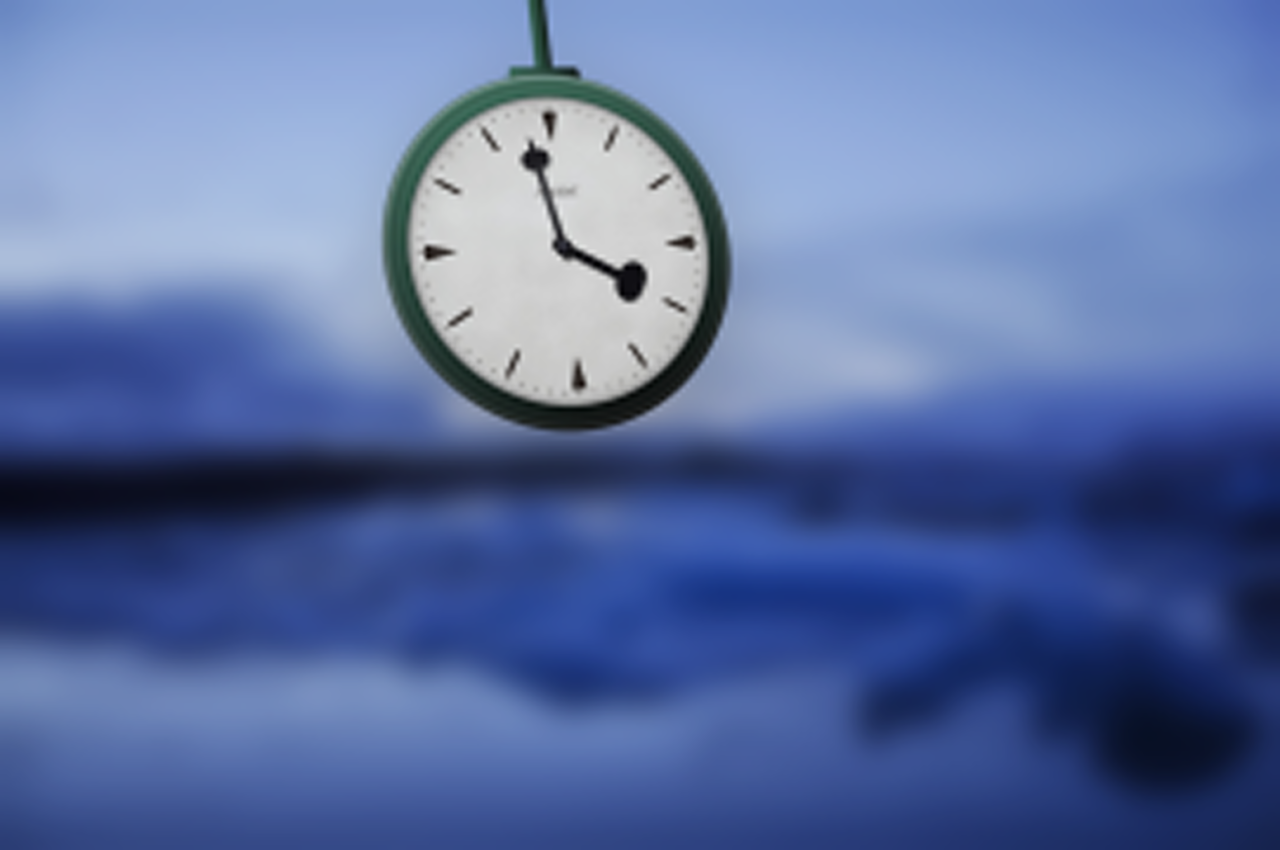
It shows {"hour": 3, "minute": 58}
